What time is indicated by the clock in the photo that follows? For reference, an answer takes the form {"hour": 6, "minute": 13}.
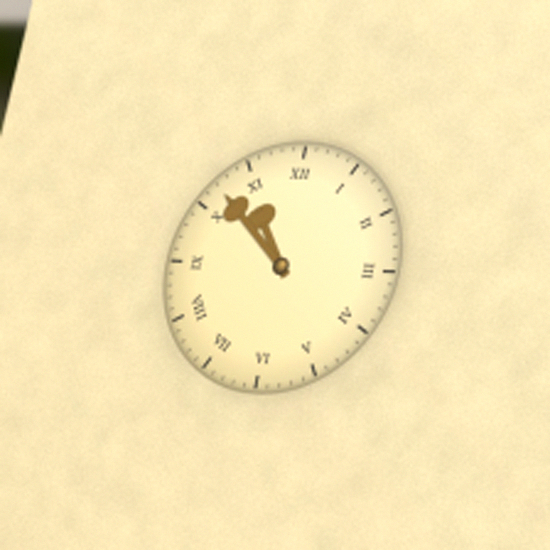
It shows {"hour": 10, "minute": 52}
